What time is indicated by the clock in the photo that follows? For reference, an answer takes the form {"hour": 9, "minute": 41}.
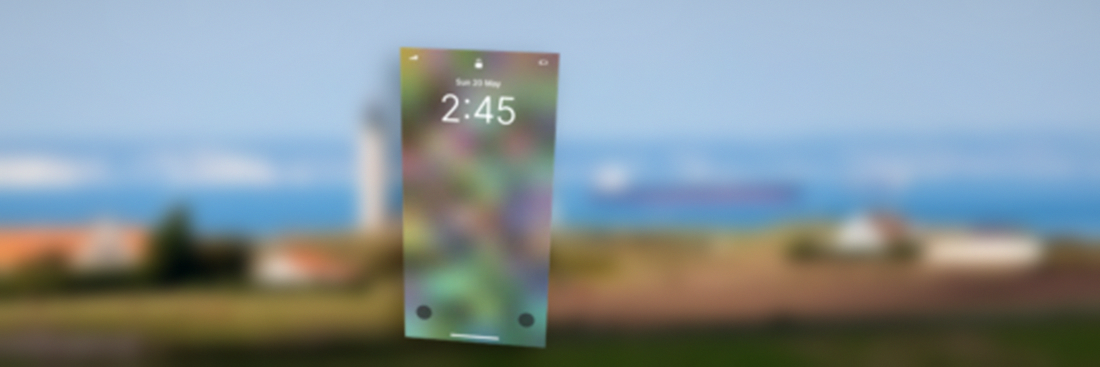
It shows {"hour": 2, "minute": 45}
